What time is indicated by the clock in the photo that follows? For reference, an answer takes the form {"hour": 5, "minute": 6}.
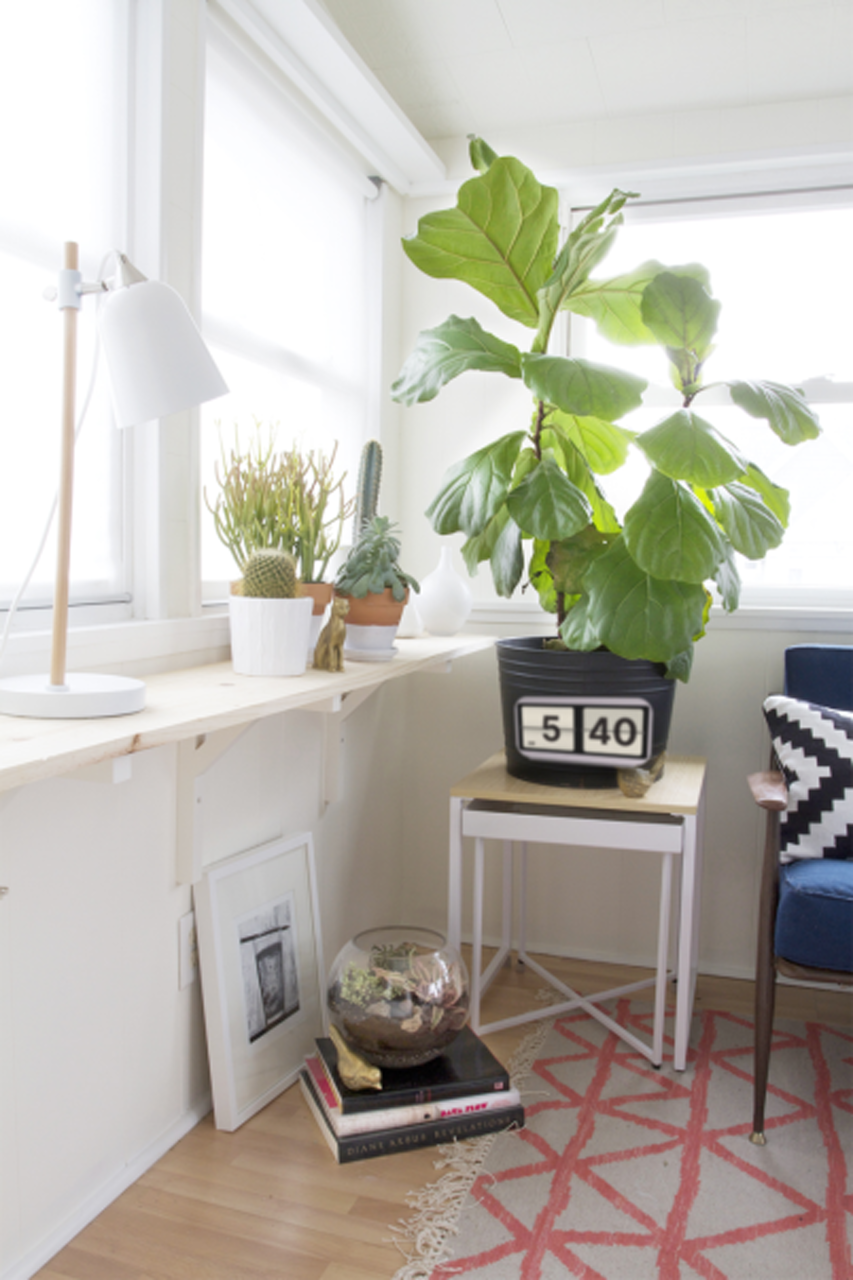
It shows {"hour": 5, "minute": 40}
